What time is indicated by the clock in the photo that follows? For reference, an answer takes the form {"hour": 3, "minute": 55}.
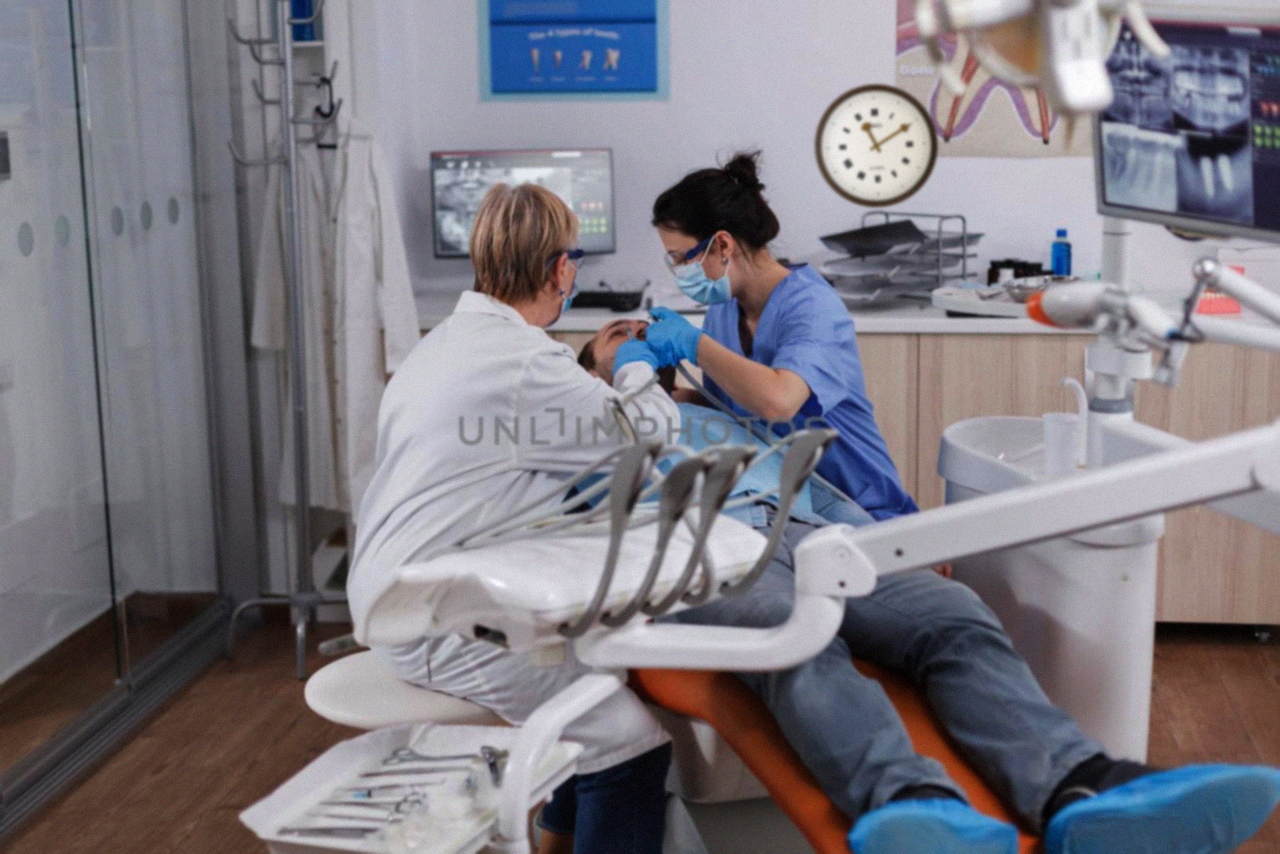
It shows {"hour": 11, "minute": 10}
